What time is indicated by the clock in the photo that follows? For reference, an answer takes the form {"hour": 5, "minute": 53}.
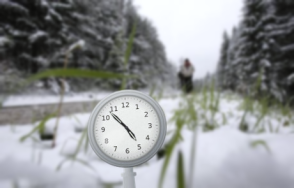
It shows {"hour": 4, "minute": 53}
